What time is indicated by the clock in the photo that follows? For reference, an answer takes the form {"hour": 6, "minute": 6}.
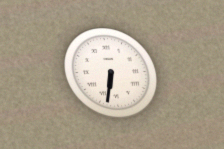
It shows {"hour": 6, "minute": 33}
